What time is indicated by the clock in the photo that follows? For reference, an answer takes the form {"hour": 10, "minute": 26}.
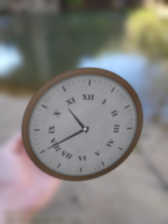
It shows {"hour": 10, "minute": 40}
